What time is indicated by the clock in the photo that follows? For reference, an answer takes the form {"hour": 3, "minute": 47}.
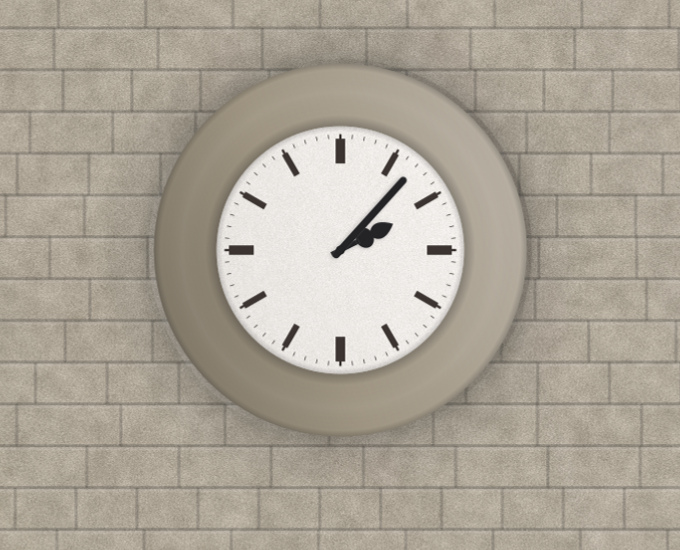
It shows {"hour": 2, "minute": 7}
